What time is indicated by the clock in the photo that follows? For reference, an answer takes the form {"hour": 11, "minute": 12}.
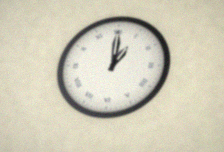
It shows {"hour": 1, "minute": 0}
